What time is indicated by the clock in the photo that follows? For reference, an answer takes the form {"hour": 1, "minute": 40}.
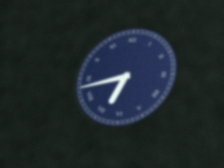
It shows {"hour": 6, "minute": 43}
